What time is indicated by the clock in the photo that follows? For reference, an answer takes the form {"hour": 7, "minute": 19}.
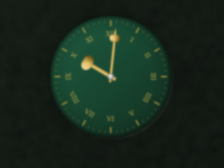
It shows {"hour": 10, "minute": 1}
